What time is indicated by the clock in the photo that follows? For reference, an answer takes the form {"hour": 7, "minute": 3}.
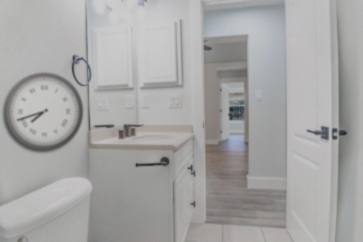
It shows {"hour": 7, "minute": 42}
